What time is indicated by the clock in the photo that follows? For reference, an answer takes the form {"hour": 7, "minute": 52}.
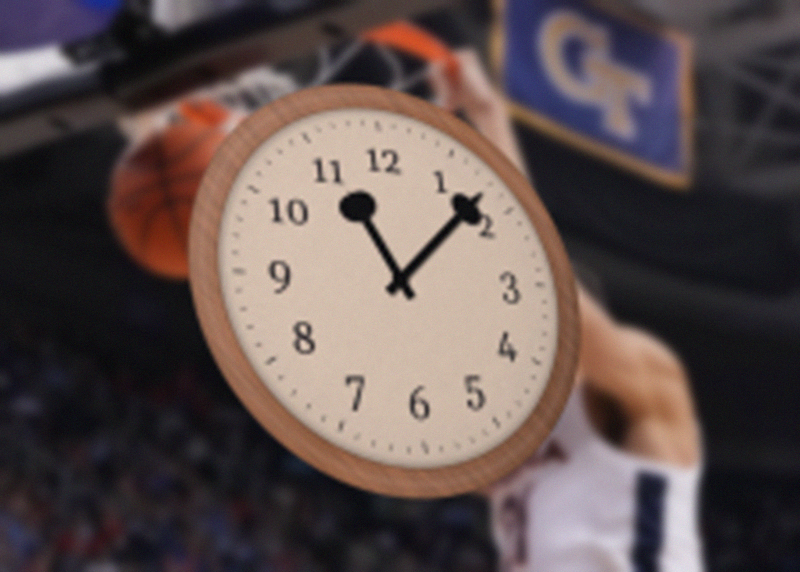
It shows {"hour": 11, "minute": 8}
